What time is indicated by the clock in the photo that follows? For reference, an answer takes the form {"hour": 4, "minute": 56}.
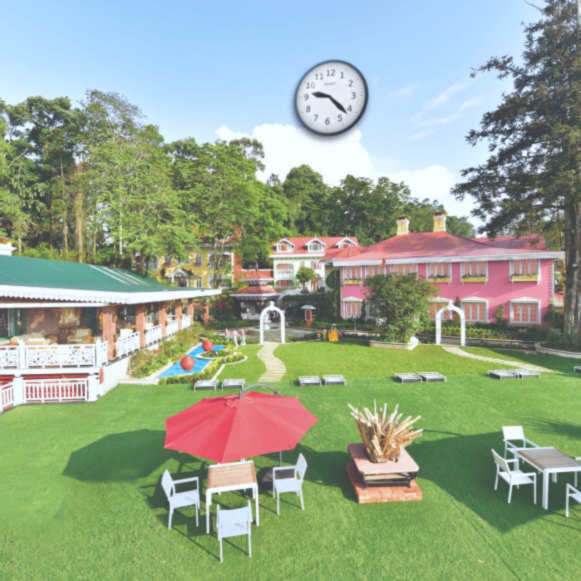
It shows {"hour": 9, "minute": 22}
